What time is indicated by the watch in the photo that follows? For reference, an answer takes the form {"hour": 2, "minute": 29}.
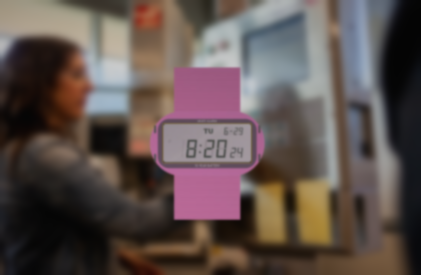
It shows {"hour": 8, "minute": 20}
